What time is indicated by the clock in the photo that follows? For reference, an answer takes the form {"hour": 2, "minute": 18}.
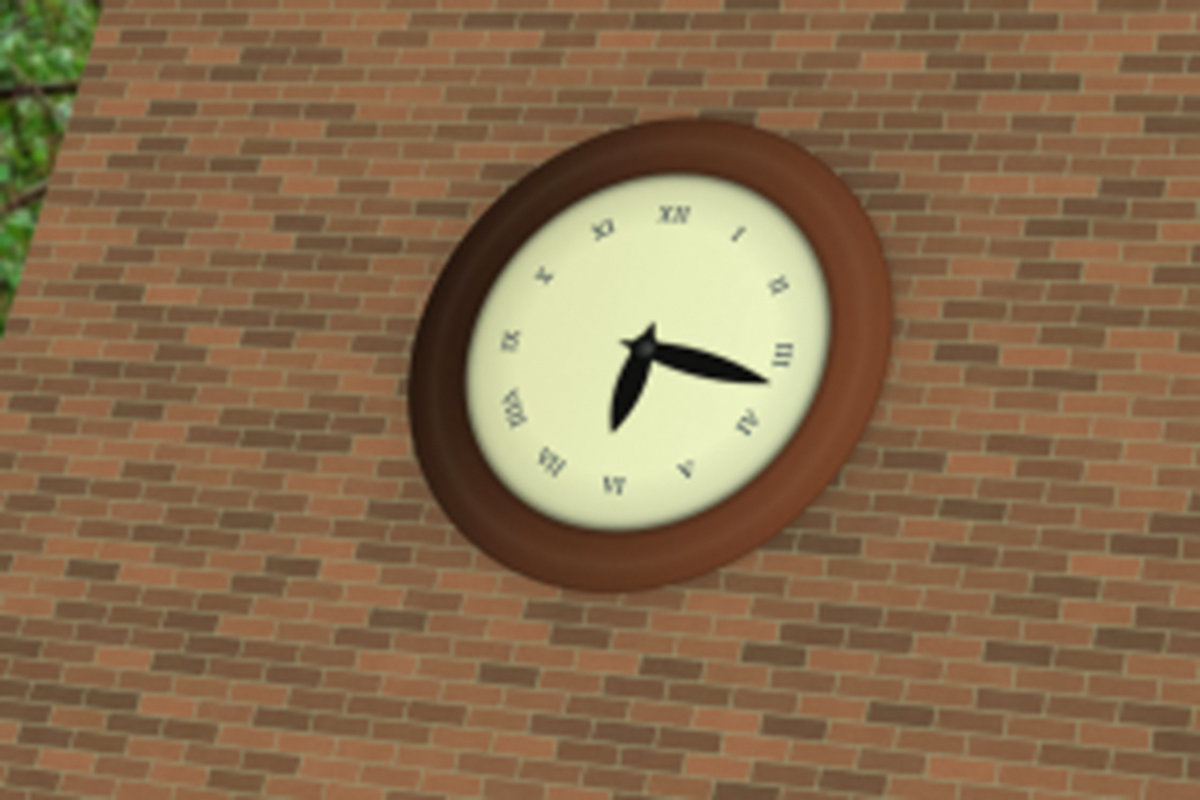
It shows {"hour": 6, "minute": 17}
